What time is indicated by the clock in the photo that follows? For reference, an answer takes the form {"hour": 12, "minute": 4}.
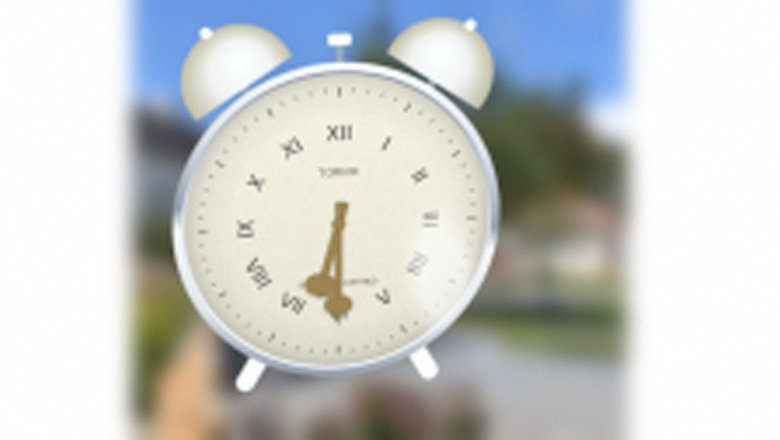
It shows {"hour": 6, "minute": 30}
